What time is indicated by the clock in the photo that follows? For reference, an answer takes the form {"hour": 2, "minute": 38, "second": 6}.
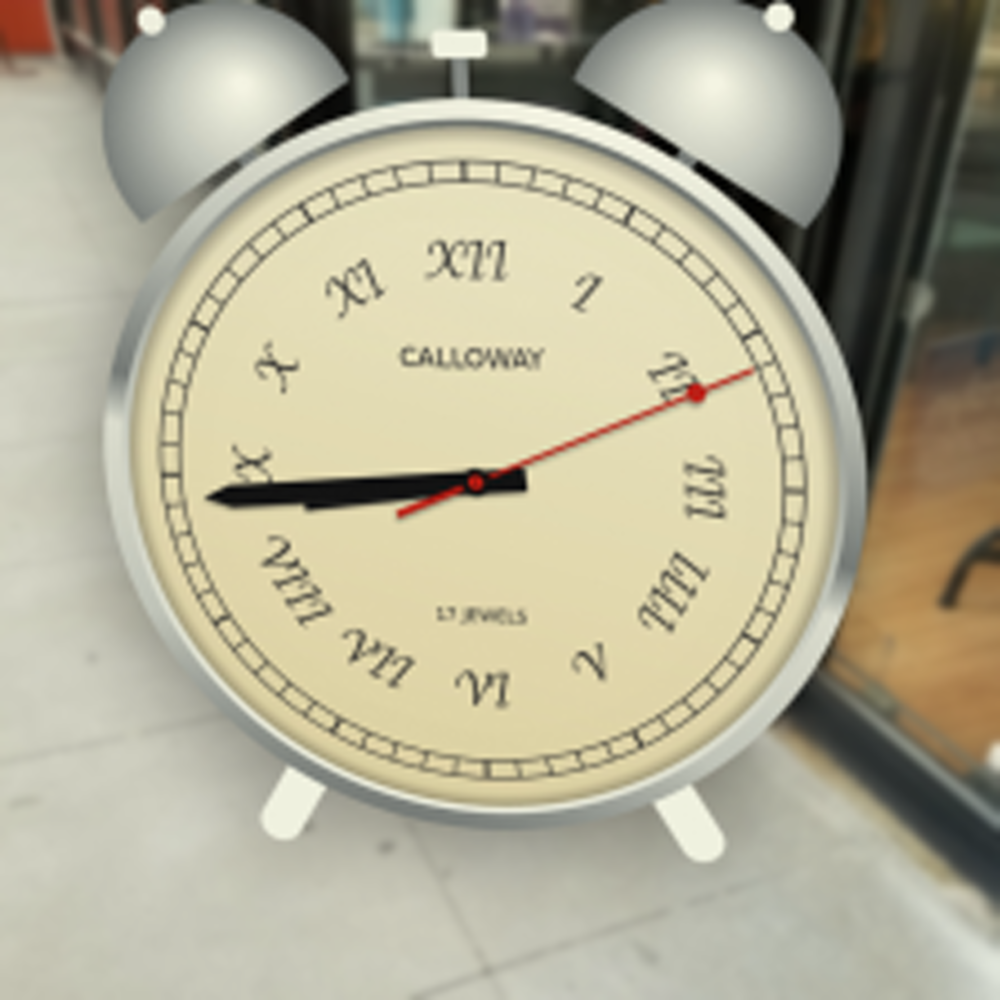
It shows {"hour": 8, "minute": 44, "second": 11}
